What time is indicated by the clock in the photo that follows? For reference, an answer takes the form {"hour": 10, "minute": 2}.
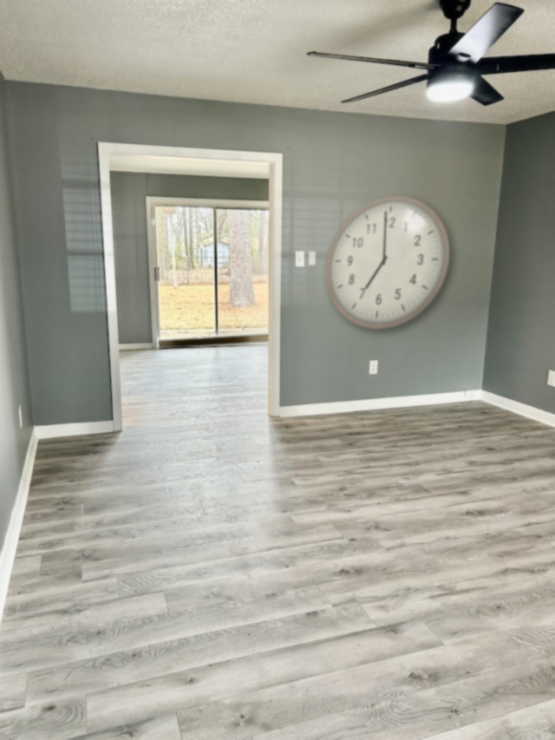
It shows {"hour": 6, "minute": 59}
